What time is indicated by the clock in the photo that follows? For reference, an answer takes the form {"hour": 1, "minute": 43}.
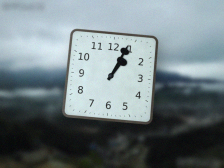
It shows {"hour": 1, "minute": 4}
